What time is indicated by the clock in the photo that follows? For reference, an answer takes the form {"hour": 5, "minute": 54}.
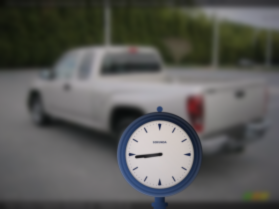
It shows {"hour": 8, "minute": 44}
